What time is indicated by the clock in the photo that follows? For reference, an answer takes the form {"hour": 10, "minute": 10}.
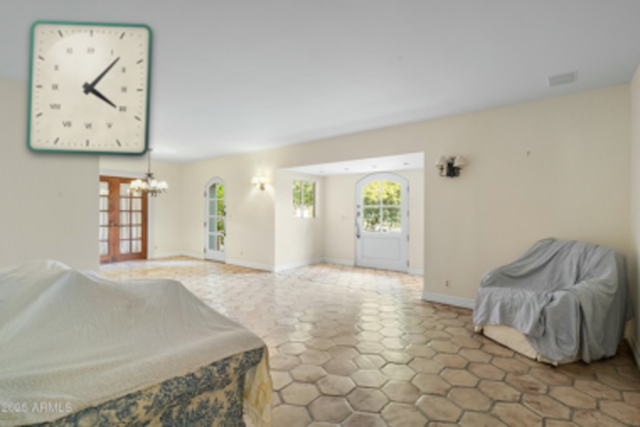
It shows {"hour": 4, "minute": 7}
